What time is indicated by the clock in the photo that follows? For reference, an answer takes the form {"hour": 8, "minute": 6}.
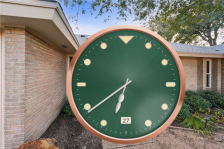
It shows {"hour": 6, "minute": 39}
